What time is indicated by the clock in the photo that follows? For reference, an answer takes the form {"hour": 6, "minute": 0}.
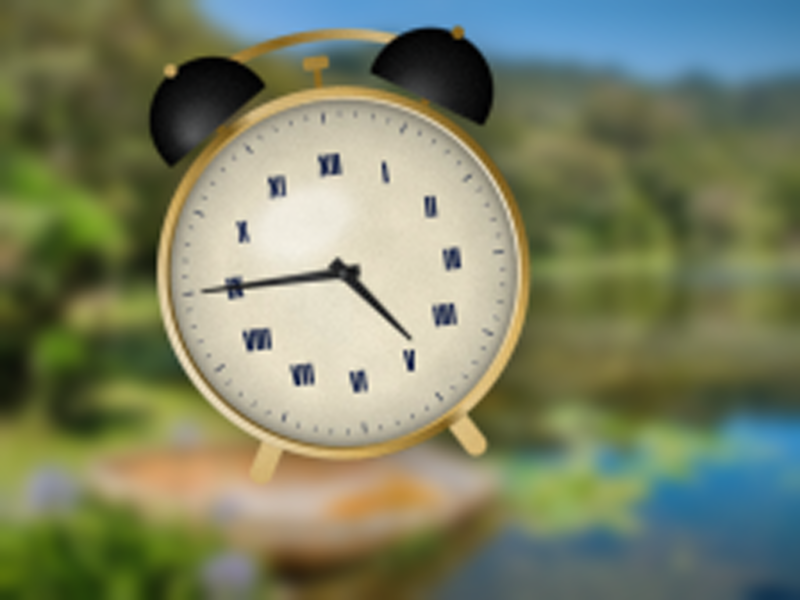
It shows {"hour": 4, "minute": 45}
